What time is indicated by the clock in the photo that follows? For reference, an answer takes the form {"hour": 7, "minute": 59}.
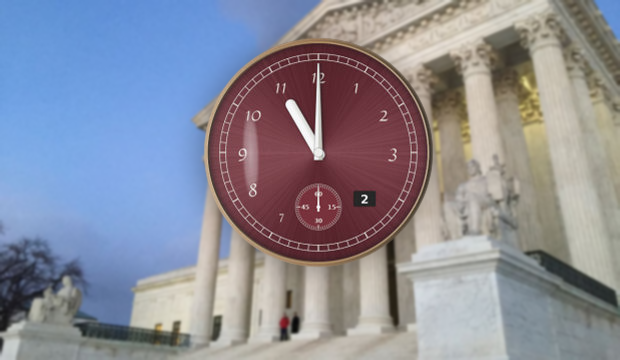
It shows {"hour": 11, "minute": 0}
